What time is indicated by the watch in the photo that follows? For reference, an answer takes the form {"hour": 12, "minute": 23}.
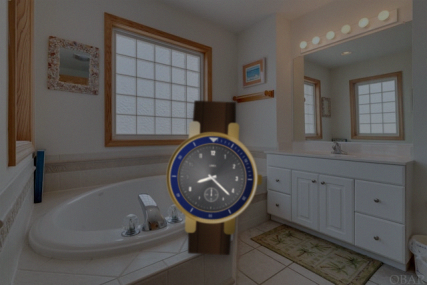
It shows {"hour": 8, "minute": 22}
